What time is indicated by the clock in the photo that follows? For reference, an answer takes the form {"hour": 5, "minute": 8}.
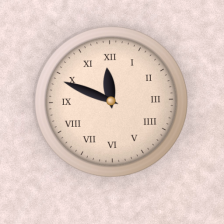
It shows {"hour": 11, "minute": 49}
